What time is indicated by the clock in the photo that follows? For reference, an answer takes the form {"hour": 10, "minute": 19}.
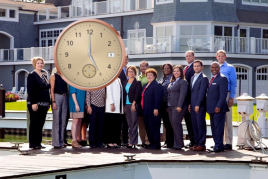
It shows {"hour": 5, "minute": 0}
